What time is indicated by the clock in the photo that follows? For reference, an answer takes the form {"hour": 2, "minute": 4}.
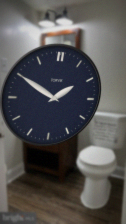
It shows {"hour": 1, "minute": 50}
